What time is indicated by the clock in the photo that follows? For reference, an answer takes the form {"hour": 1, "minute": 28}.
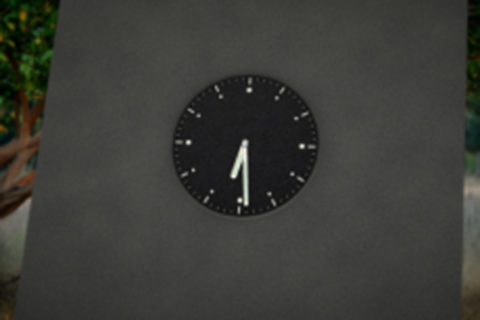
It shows {"hour": 6, "minute": 29}
